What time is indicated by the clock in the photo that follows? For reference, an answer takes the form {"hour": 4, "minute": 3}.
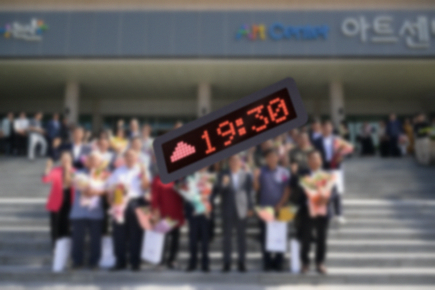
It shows {"hour": 19, "minute": 30}
